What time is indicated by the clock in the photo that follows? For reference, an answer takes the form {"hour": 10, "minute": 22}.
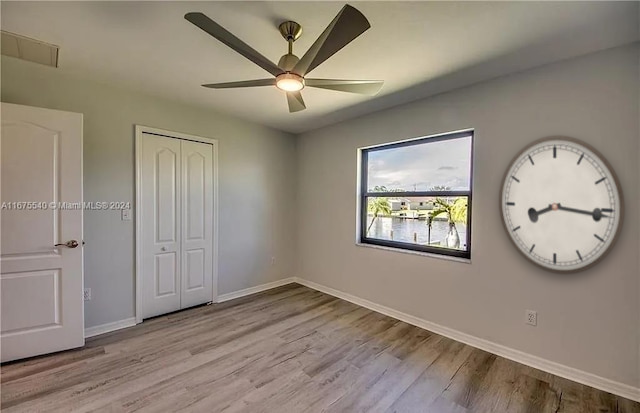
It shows {"hour": 8, "minute": 16}
